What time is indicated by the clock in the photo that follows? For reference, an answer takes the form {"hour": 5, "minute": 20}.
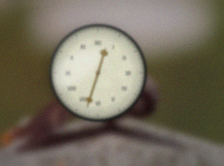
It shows {"hour": 12, "minute": 33}
